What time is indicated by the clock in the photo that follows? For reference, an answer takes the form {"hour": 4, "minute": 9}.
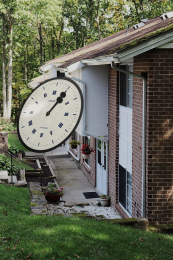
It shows {"hour": 1, "minute": 5}
